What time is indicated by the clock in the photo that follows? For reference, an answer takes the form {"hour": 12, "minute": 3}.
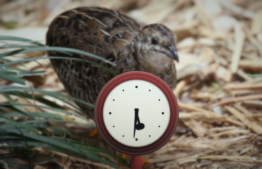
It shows {"hour": 5, "minute": 31}
